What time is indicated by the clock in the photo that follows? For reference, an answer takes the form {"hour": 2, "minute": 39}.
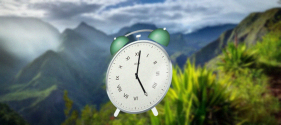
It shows {"hour": 5, "minute": 1}
